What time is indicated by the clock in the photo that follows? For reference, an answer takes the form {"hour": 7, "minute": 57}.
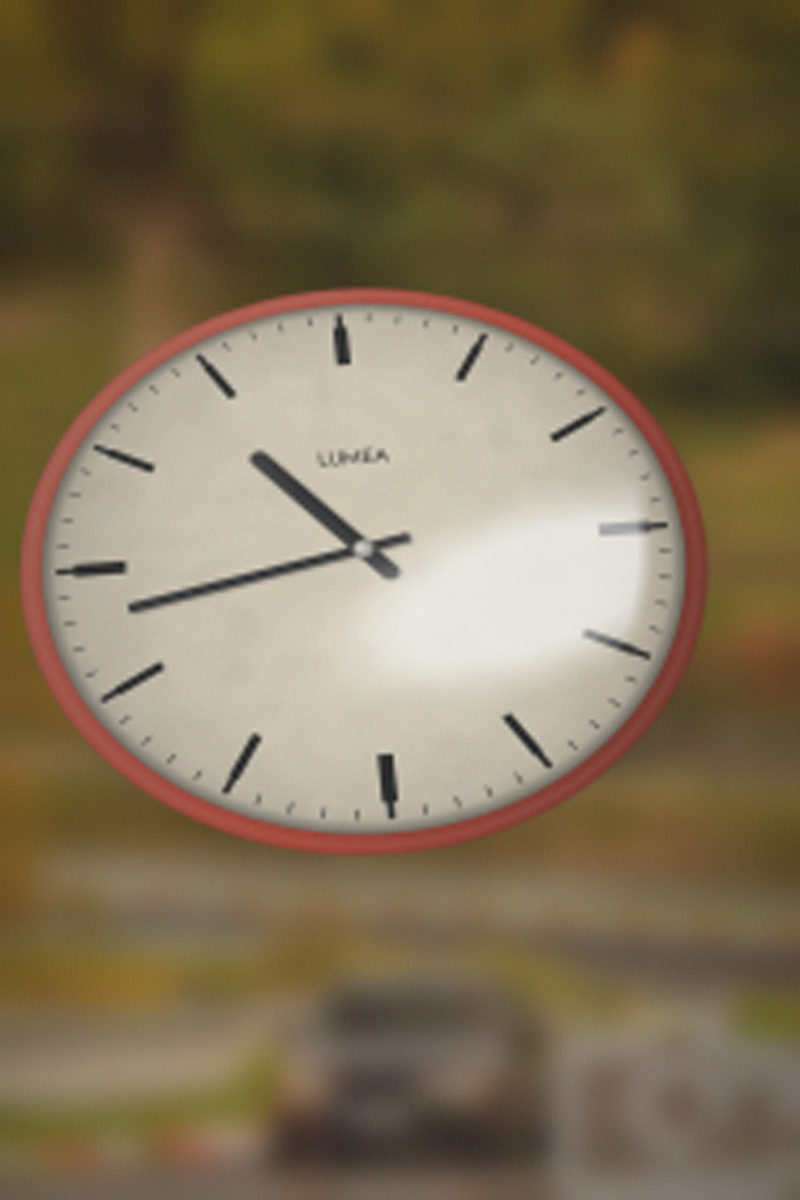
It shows {"hour": 10, "minute": 43}
